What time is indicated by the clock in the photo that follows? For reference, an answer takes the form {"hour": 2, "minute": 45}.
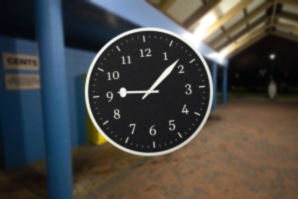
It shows {"hour": 9, "minute": 8}
